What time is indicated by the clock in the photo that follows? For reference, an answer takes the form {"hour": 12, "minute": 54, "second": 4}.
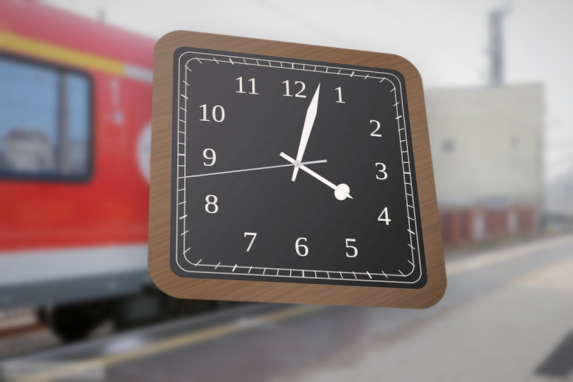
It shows {"hour": 4, "minute": 2, "second": 43}
